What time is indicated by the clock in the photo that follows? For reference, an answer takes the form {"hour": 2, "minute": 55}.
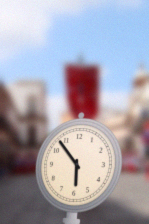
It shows {"hour": 5, "minute": 53}
